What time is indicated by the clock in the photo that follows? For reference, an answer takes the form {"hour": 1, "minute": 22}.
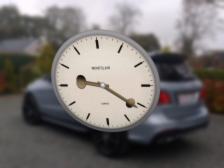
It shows {"hour": 9, "minute": 21}
